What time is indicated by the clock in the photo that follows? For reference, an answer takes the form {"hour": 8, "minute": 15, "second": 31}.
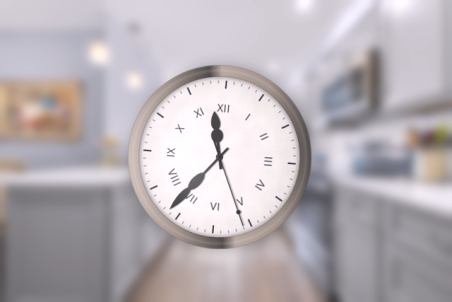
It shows {"hour": 11, "minute": 36, "second": 26}
